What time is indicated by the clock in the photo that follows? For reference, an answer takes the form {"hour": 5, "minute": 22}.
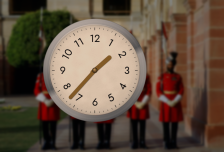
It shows {"hour": 1, "minute": 37}
